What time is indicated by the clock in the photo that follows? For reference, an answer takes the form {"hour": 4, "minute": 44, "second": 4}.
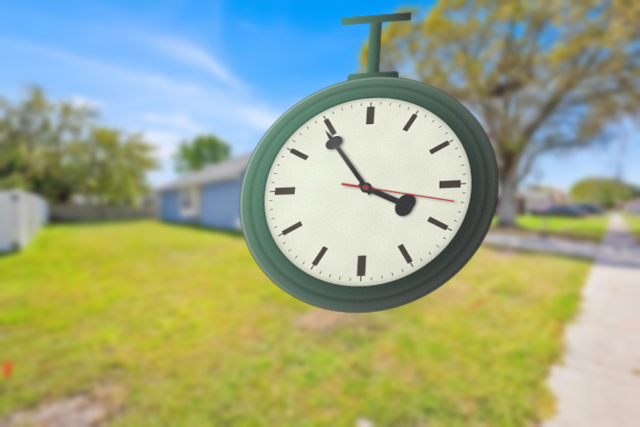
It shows {"hour": 3, "minute": 54, "second": 17}
